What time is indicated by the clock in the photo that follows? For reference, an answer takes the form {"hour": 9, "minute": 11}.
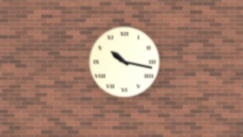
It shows {"hour": 10, "minute": 17}
